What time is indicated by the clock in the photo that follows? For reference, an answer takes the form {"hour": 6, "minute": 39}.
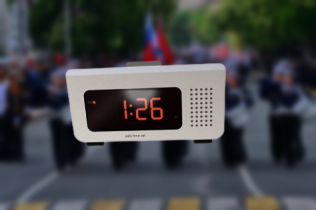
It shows {"hour": 1, "minute": 26}
